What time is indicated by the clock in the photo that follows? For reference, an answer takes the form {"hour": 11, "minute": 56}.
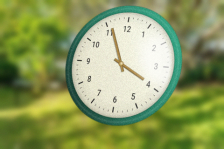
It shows {"hour": 3, "minute": 56}
